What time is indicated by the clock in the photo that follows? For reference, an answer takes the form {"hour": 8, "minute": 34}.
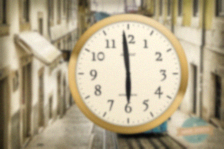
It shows {"hour": 5, "minute": 59}
